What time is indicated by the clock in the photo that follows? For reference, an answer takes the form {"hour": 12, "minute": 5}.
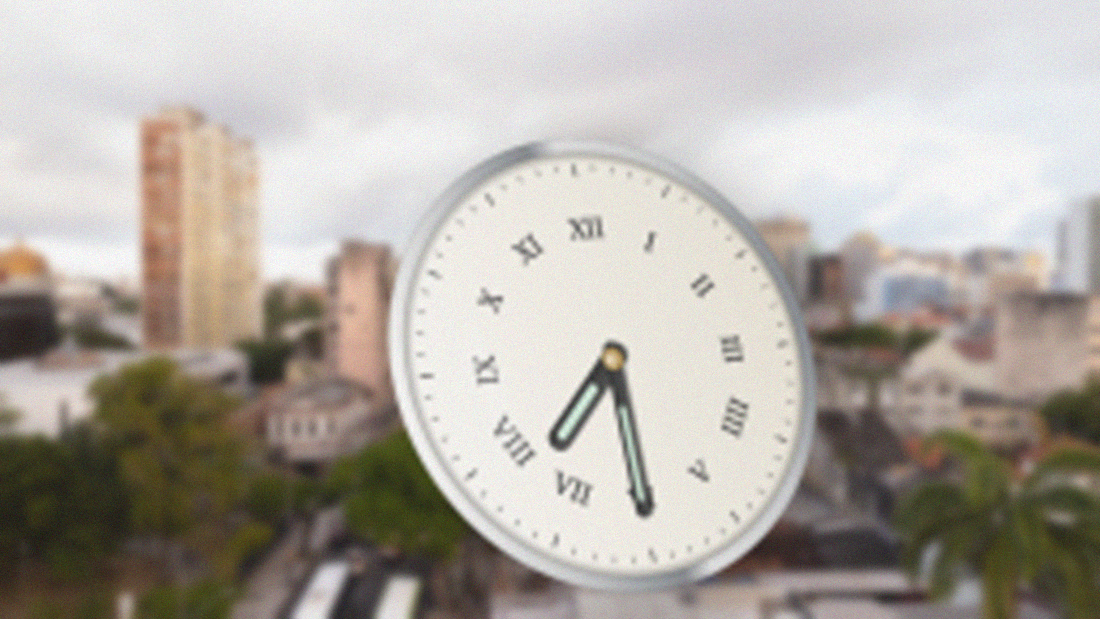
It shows {"hour": 7, "minute": 30}
